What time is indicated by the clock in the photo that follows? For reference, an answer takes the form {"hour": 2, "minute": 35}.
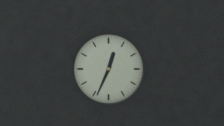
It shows {"hour": 12, "minute": 34}
